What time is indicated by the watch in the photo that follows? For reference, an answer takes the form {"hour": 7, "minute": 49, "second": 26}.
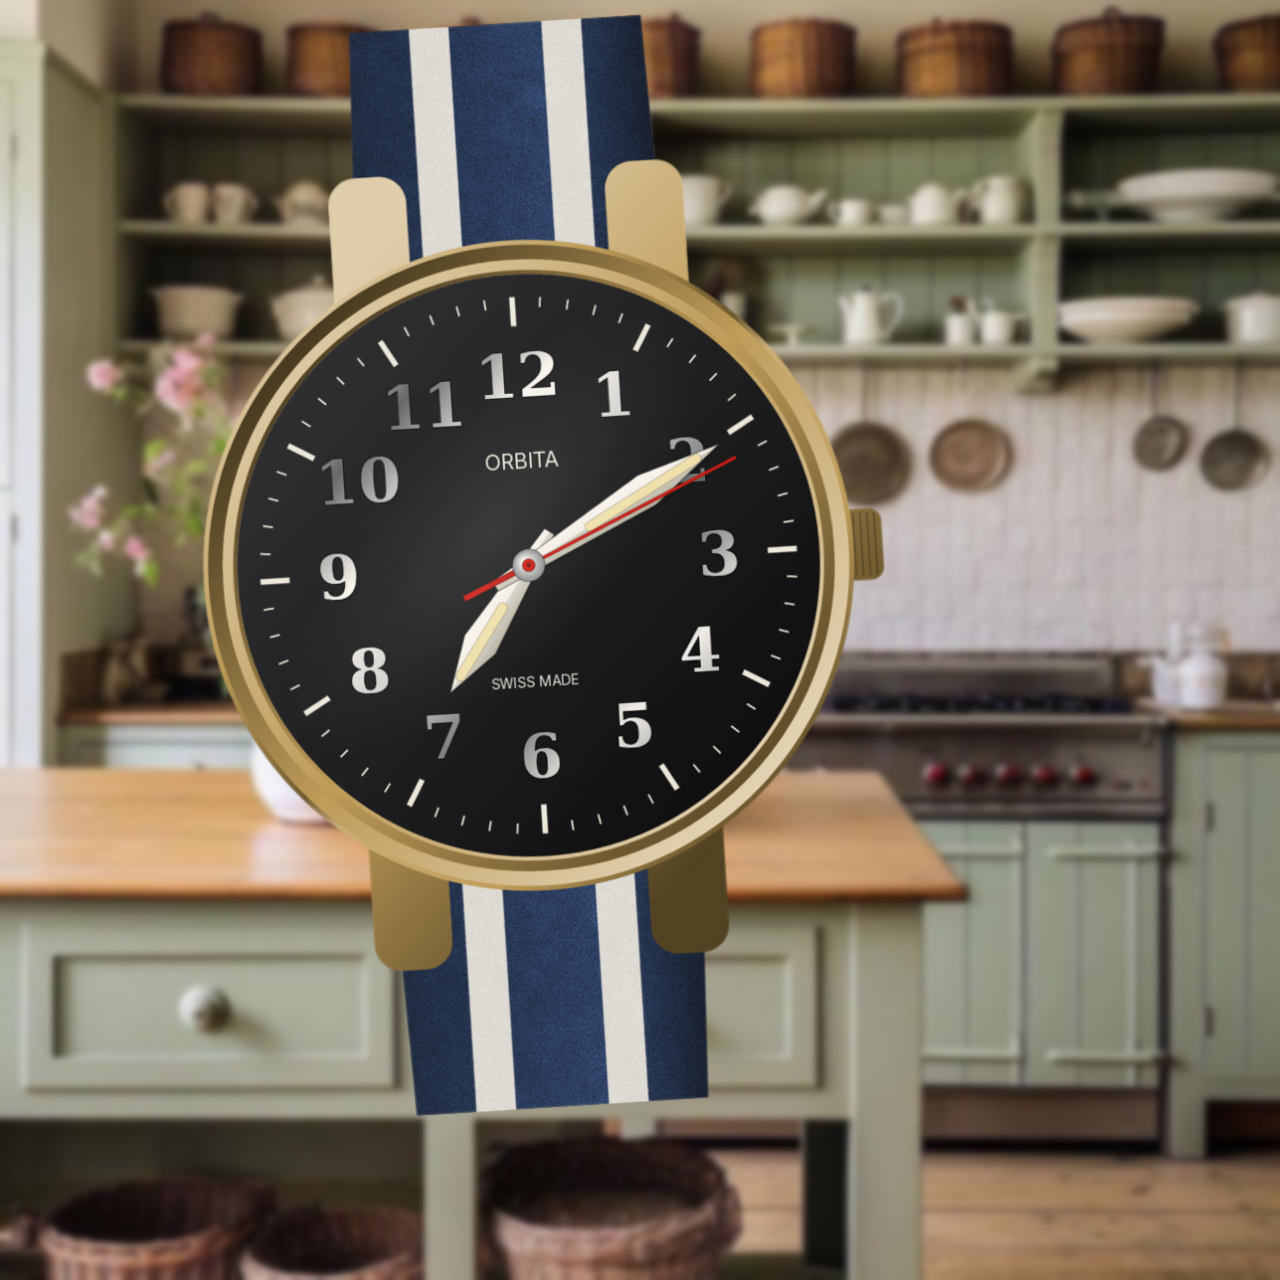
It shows {"hour": 7, "minute": 10, "second": 11}
